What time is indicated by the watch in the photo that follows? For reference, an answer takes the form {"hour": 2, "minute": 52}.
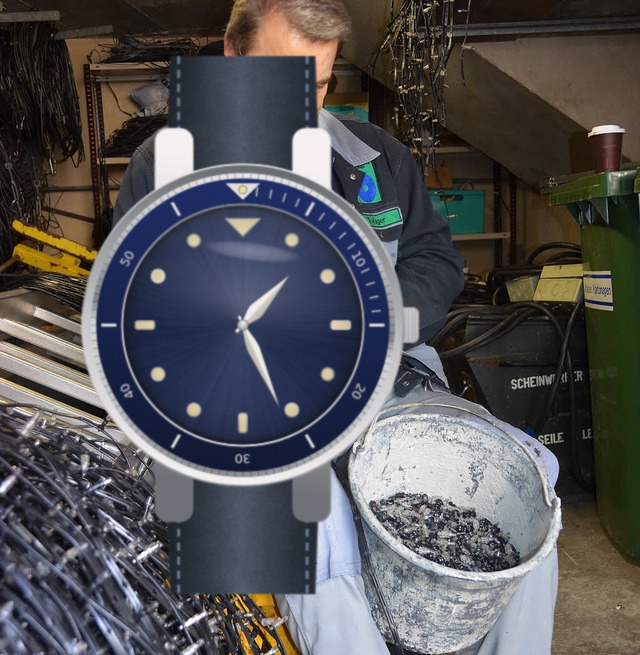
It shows {"hour": 1, "minute": 26}
